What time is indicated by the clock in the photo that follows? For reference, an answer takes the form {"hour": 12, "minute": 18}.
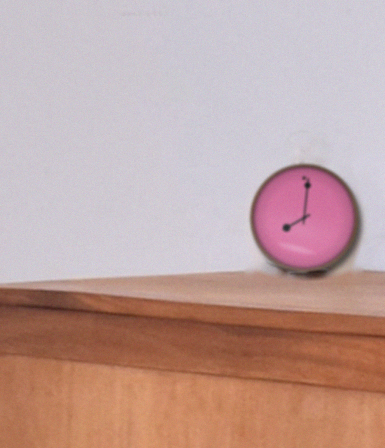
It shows {"hour": 8, "minute": 1}
